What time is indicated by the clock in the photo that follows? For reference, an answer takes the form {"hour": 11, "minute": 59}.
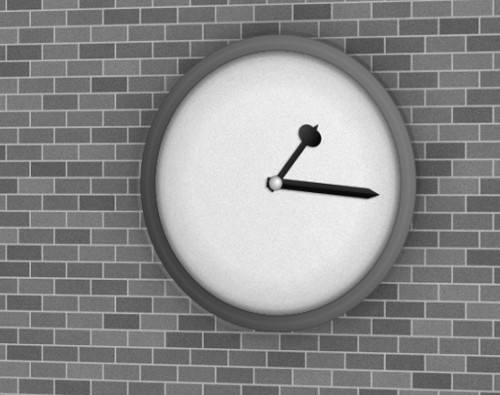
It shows {"hour": 1, "minute": 16}
